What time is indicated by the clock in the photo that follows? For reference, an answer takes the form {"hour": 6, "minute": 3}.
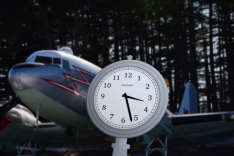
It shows {"hour": 3, "minute": 27}
